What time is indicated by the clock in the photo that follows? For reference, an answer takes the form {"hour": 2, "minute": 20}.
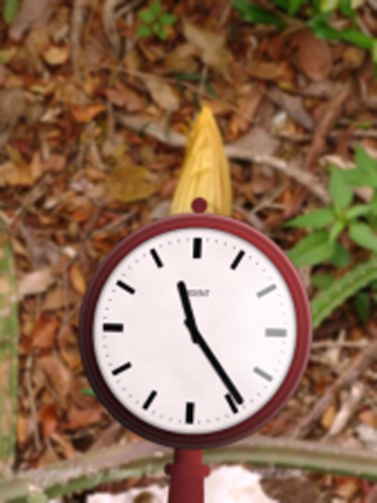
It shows {"hour": 11, "minute": 24}
